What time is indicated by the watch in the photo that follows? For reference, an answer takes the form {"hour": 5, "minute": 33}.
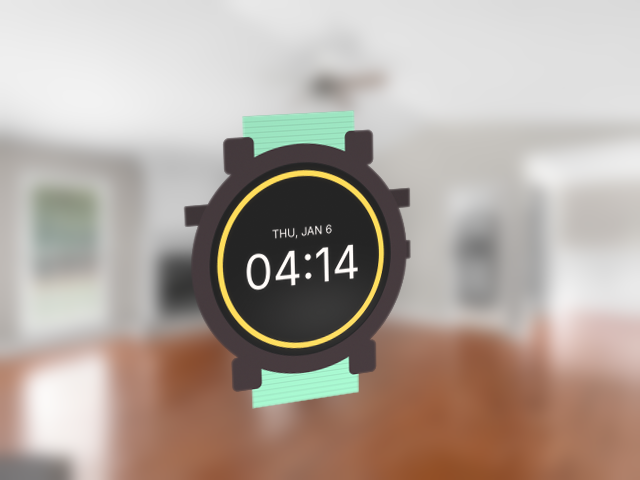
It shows {"hour": 4, "minute": 14}
